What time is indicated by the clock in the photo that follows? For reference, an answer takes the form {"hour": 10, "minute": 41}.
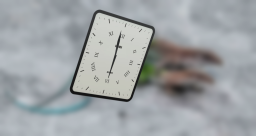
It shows {"hour": 5, "minute": 59}
